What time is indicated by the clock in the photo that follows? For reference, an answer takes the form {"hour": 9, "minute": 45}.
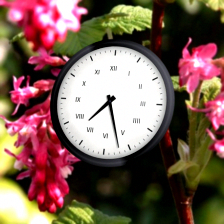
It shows {"hour": 7, "minute": 27}
